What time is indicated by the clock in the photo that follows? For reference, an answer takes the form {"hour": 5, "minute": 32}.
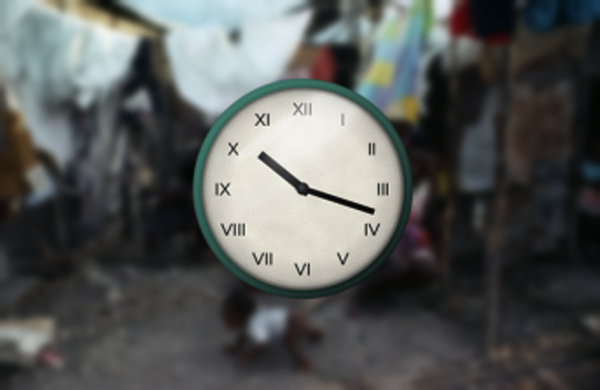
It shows {"hour": 10, "minute": 18}
